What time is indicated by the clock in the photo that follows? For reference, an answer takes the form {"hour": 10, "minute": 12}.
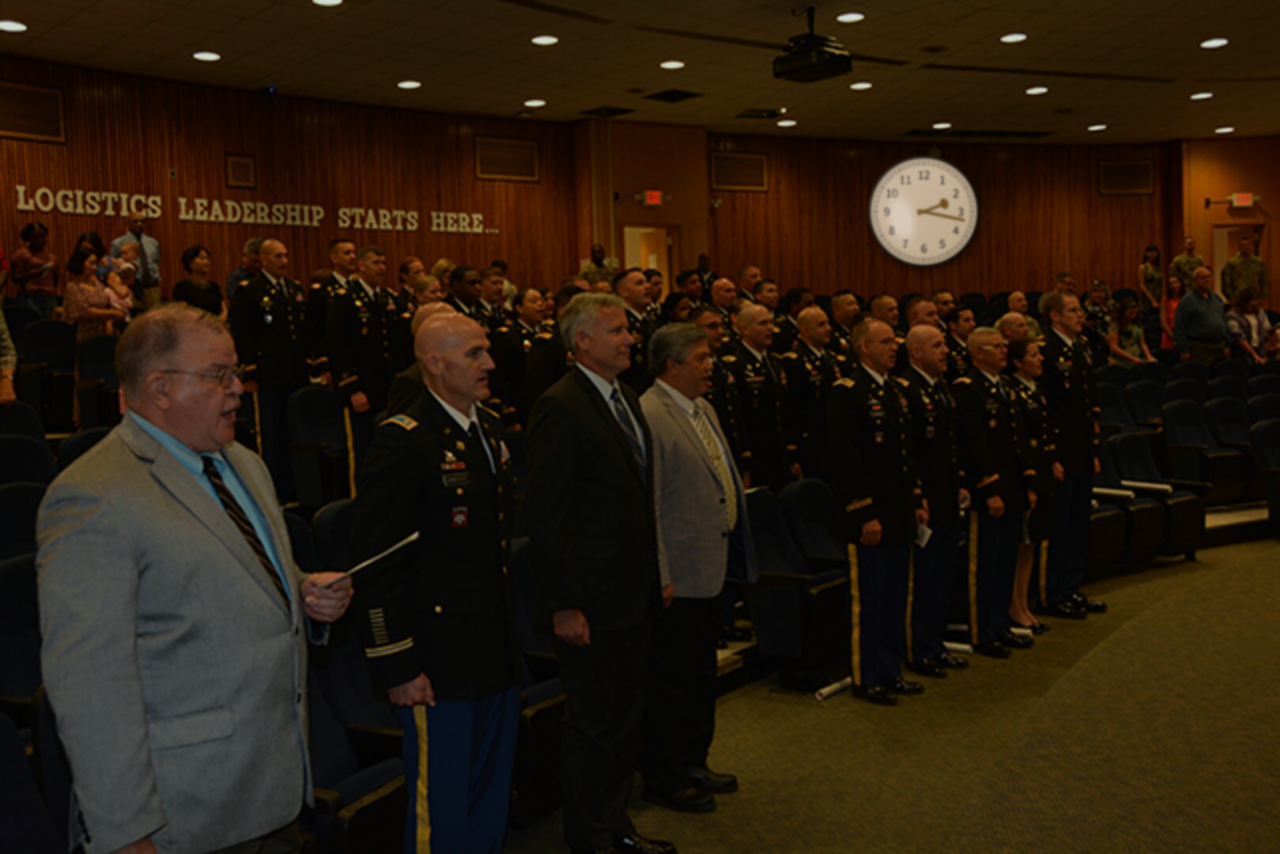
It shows {"hour": 2, "minute": 17}
